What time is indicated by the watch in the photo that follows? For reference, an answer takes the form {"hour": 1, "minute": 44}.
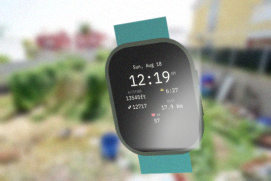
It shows {"hour": 12, "minute": 19}
